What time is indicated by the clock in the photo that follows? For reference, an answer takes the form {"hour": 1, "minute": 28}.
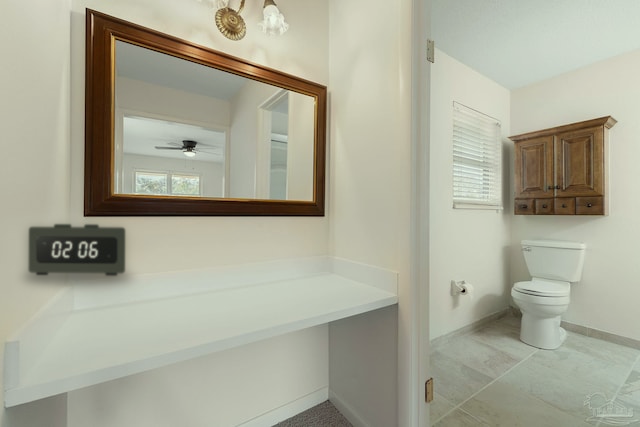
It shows {"hour": 2, "minute": 6}
